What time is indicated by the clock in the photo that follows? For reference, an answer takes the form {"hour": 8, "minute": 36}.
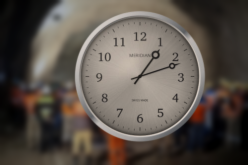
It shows {"hour": 1, "minute": 12}
